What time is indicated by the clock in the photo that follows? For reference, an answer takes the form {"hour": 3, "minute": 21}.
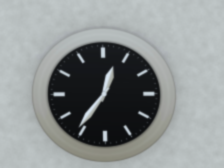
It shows {"hour": 12, "minute": 36}
